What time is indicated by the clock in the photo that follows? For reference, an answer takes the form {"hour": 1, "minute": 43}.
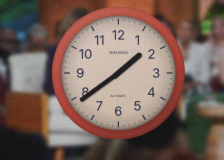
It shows {"hour": 1, "minute": 39}
